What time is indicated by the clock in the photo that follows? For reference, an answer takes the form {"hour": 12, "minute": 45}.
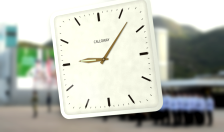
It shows {"hour": 9, "minute": 7}
